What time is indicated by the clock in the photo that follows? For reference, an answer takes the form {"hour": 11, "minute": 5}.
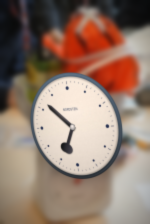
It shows {"hour": 6, "minute": 52}
